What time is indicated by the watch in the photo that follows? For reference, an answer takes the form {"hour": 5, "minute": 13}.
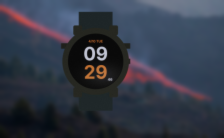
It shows {"hour": 9, "minute": 29}
